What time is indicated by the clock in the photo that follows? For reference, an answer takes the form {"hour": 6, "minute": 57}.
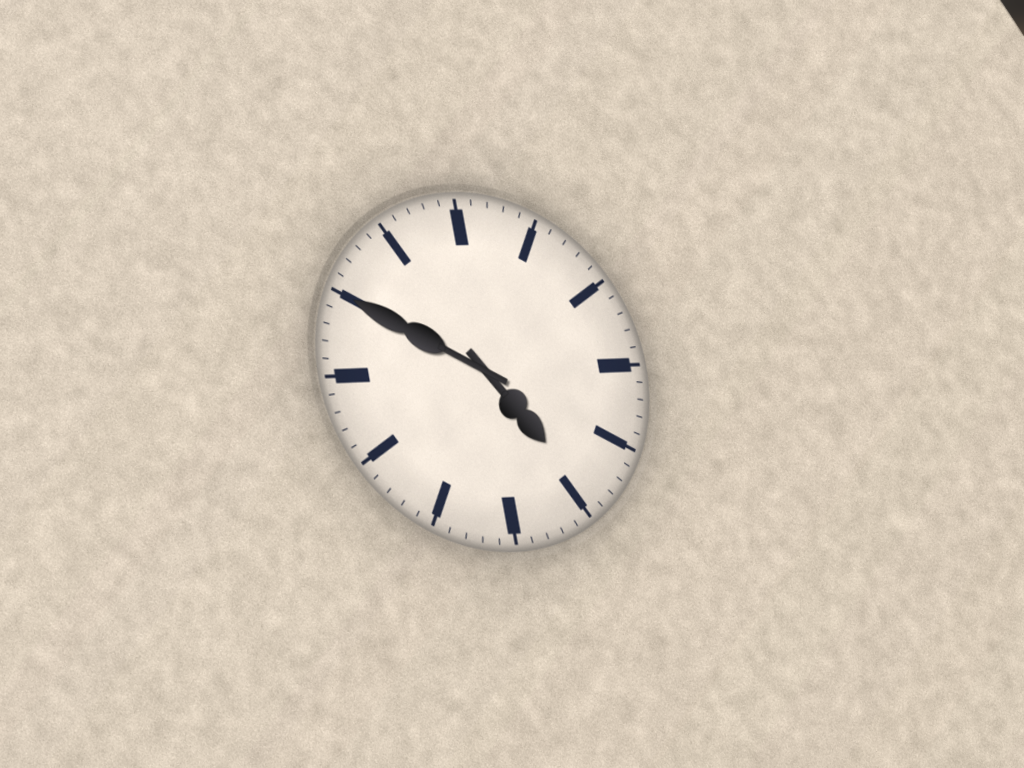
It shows {"hour": 4, "minute": 50}
